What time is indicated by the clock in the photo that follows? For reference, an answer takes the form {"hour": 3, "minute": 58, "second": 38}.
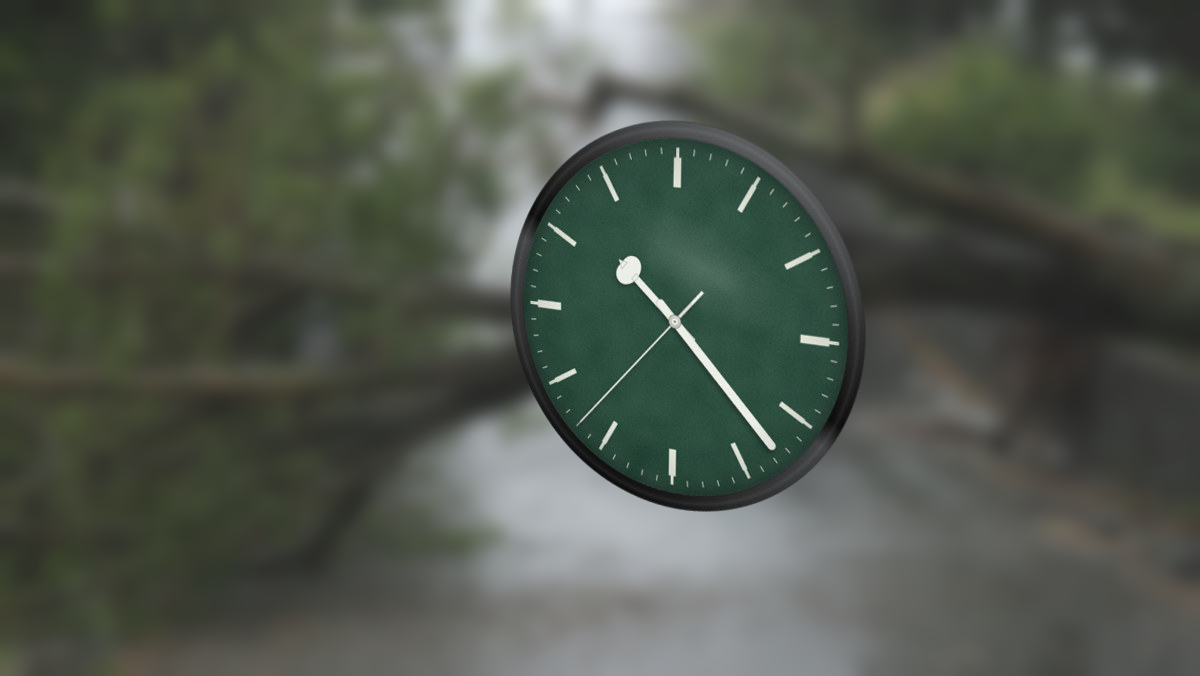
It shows {"hour": 10, "minute": 22, "second": 37}
